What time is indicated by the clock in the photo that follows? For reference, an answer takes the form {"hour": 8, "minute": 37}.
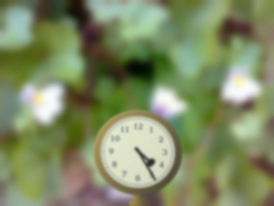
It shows {"hour": 4, "minute": 25}
